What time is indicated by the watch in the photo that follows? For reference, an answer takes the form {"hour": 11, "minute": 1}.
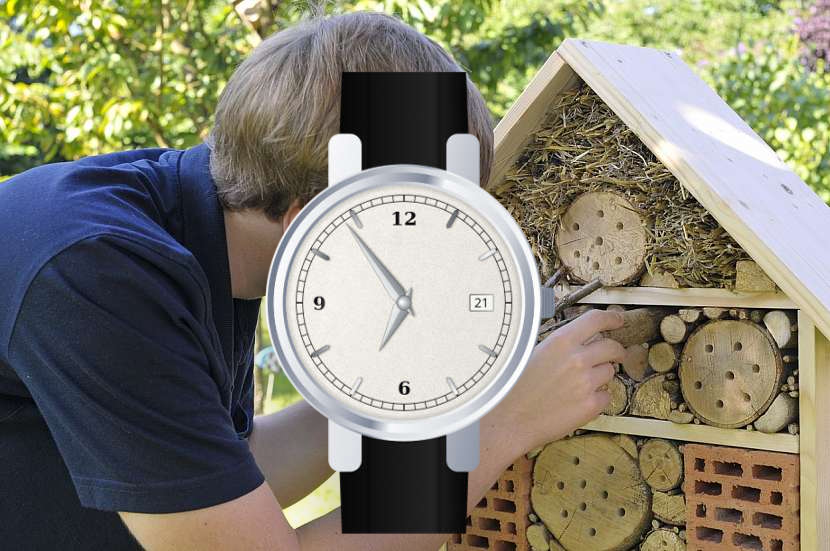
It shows {"hour": 6, "minute": 54}
